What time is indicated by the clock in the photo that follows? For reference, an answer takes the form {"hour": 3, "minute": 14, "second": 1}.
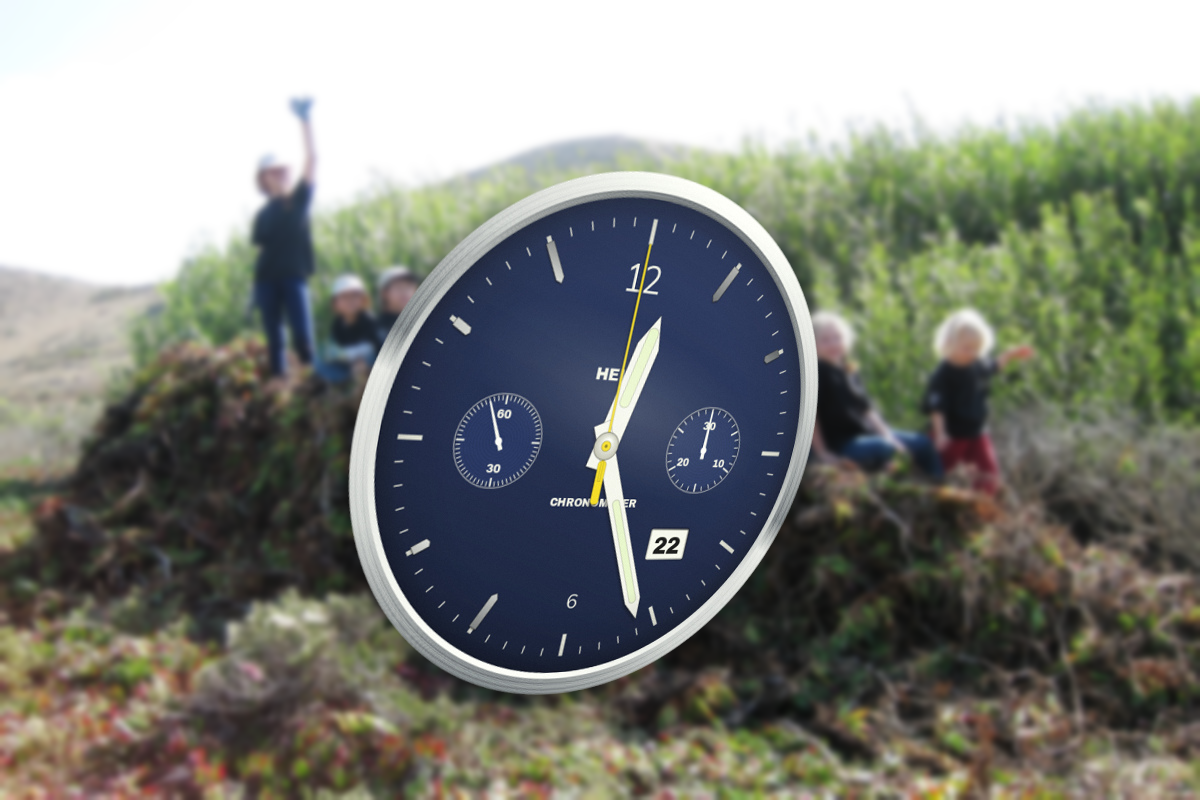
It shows {"hour": 12, "minute": 25, "second": 56}
